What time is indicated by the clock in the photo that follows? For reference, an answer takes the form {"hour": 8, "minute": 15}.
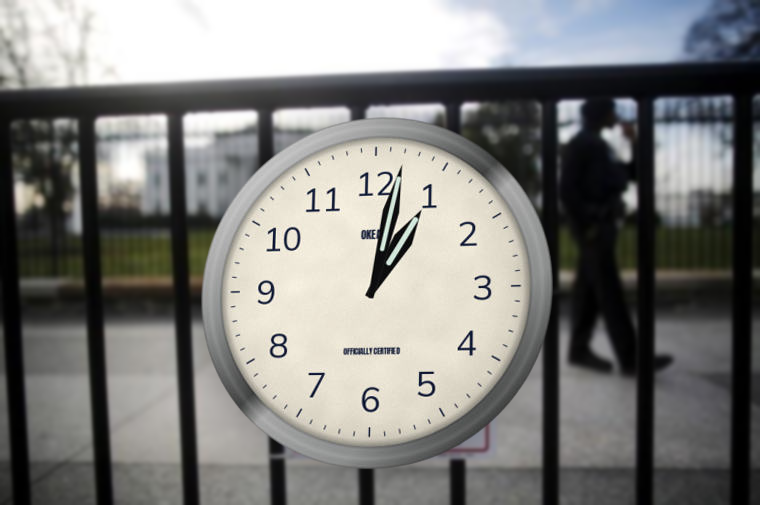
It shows {"hour": 1, "minute": 2}
